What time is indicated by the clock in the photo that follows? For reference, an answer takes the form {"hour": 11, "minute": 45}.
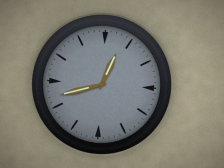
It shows {"hour": 12, "minute": 42}
